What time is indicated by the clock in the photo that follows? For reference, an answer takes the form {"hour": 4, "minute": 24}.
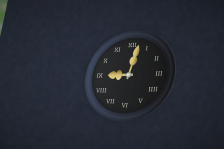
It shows {"hour": 9, "minute": 2}
